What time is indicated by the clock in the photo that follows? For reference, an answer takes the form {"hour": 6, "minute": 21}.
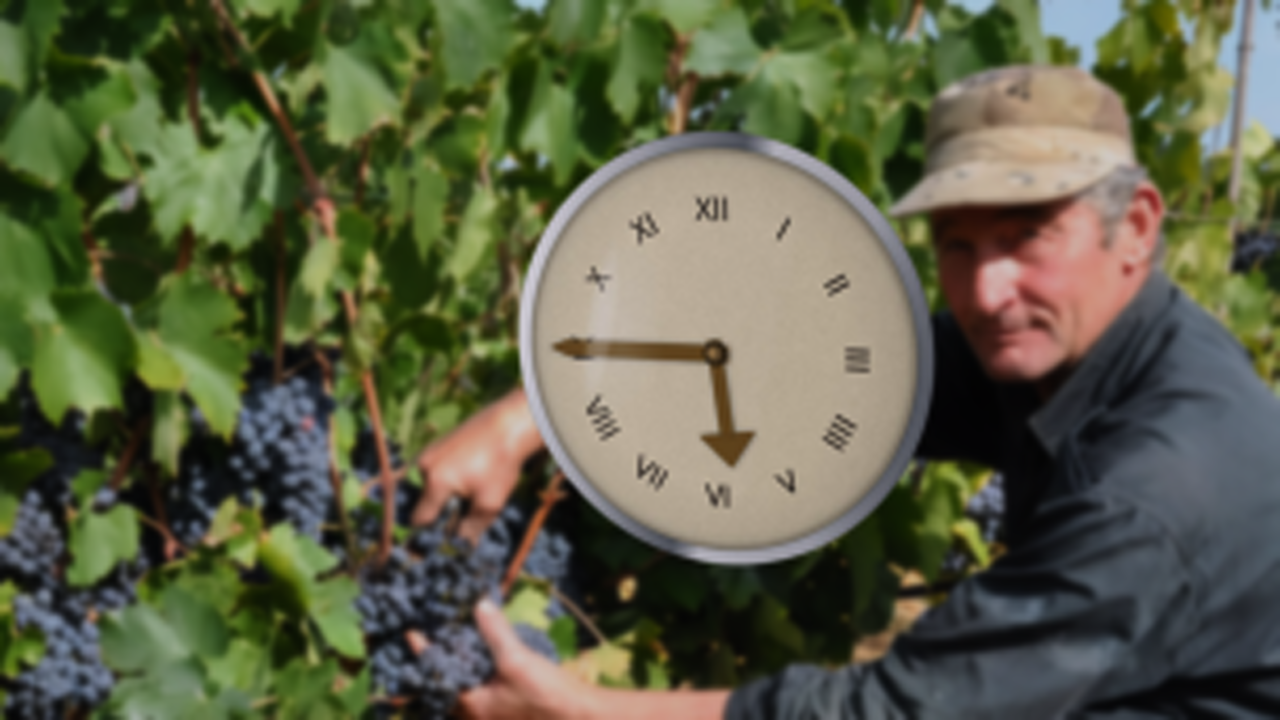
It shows {"hour": 5, "minute": 45}
